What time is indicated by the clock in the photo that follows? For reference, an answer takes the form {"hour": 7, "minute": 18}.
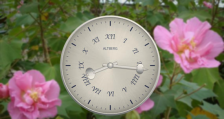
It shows {"hour": 8, "minute": 16}
